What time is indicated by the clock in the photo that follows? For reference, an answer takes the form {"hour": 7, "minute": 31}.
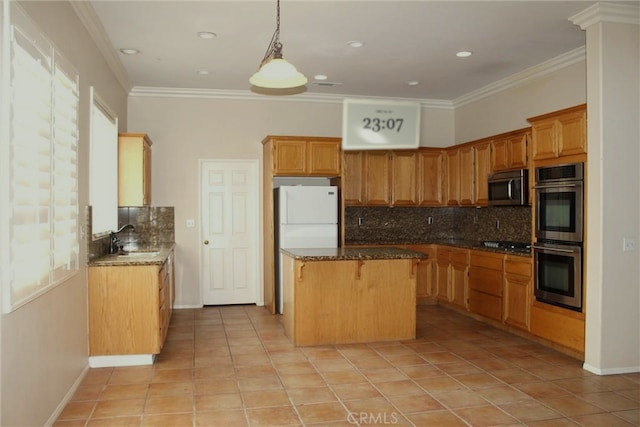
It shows {"hour": 23, "minute": 7}
